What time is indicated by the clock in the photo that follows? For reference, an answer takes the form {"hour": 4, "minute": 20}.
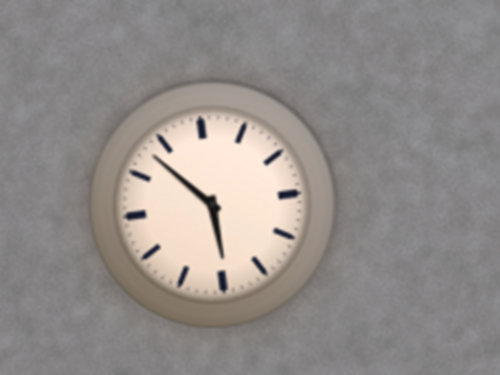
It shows {"hour": 5, "minute": 53}
